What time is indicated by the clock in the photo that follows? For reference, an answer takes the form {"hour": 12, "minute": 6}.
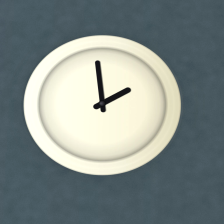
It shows {"hour": 1, "minute": 59}
